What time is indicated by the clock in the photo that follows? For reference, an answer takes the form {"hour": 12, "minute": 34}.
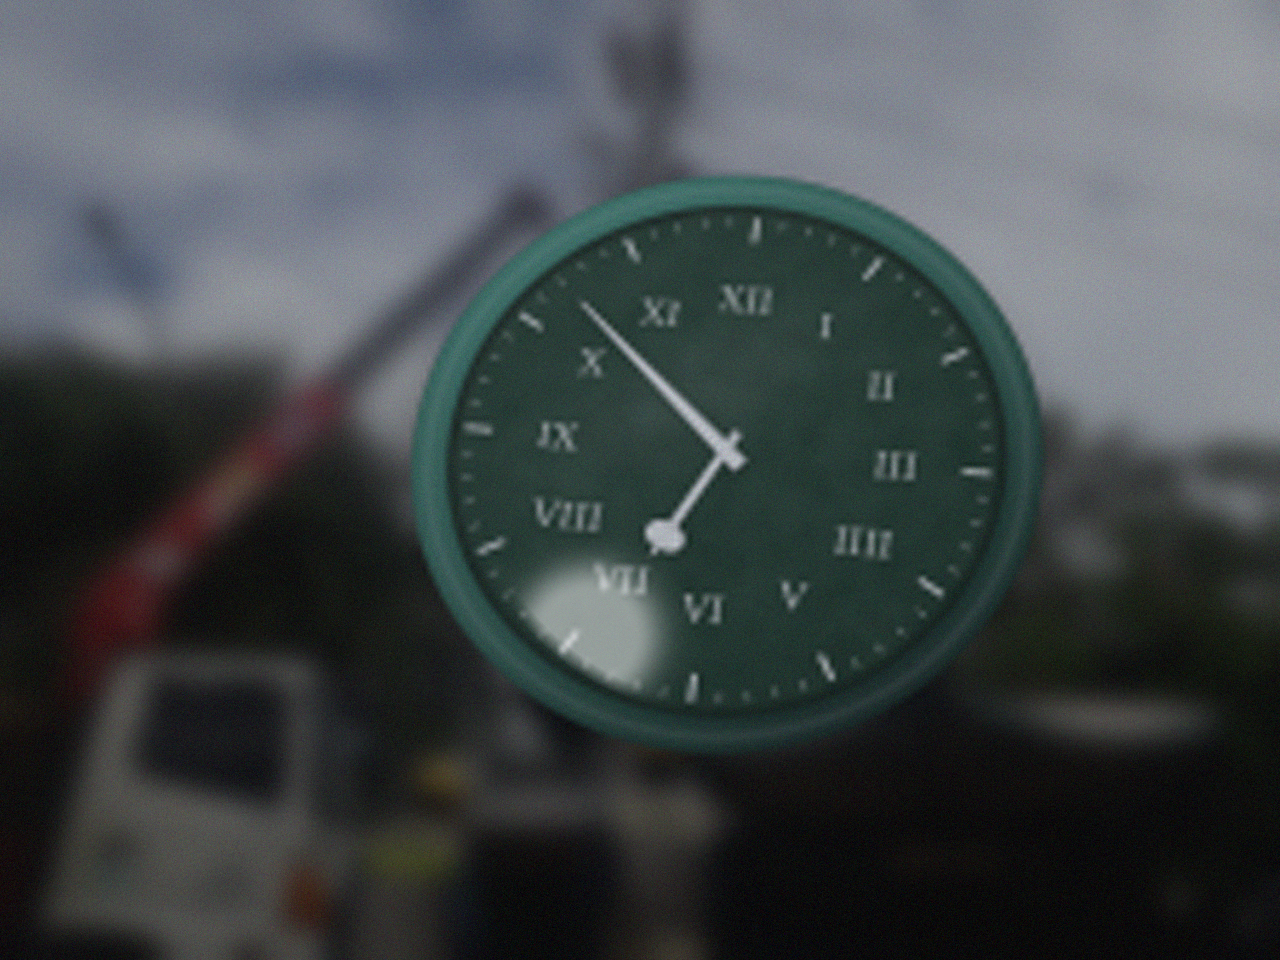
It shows {"hour": 6, "minute": 52}
